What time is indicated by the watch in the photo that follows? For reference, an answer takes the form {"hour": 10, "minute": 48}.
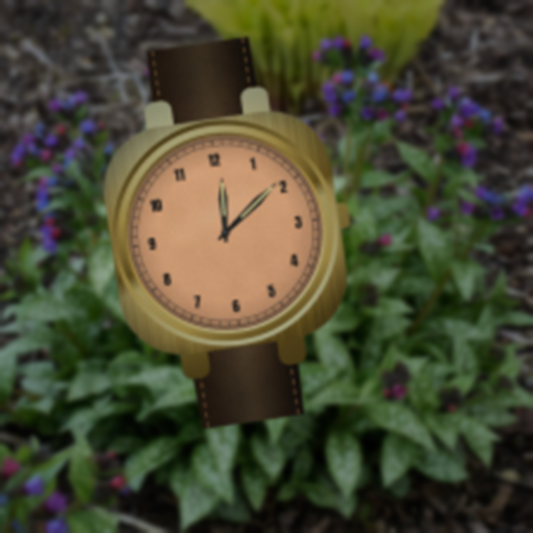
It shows {"hour": 12, "minute": 9}
